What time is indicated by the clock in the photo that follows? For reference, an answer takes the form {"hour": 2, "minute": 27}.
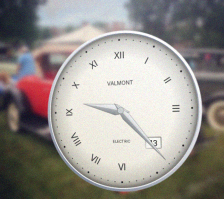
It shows {"hour": 9, "minute": 23}
